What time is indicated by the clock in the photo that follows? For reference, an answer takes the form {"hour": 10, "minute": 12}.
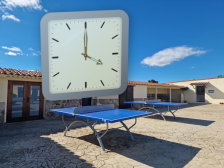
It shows {"hour": 4, "minute": 0}
